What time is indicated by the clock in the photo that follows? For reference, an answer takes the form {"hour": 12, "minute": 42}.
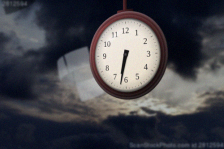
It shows {"hour": 6, "minute": 32}
